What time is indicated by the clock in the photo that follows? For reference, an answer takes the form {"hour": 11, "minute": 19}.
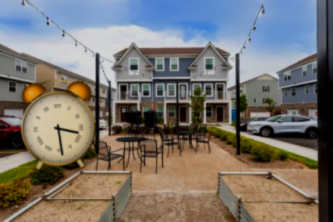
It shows {"hour": 3, "minute": 29}
